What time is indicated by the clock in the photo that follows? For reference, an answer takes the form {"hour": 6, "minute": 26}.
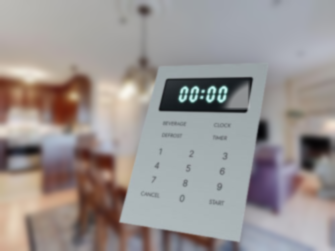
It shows {"hour": 0, "minute": 0}
